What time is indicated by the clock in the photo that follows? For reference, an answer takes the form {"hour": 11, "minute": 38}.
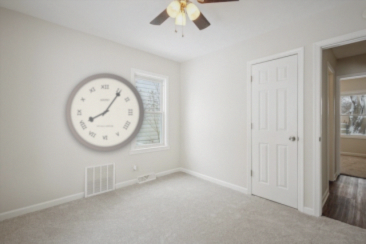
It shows {"hour": 8, "minute": 6}
